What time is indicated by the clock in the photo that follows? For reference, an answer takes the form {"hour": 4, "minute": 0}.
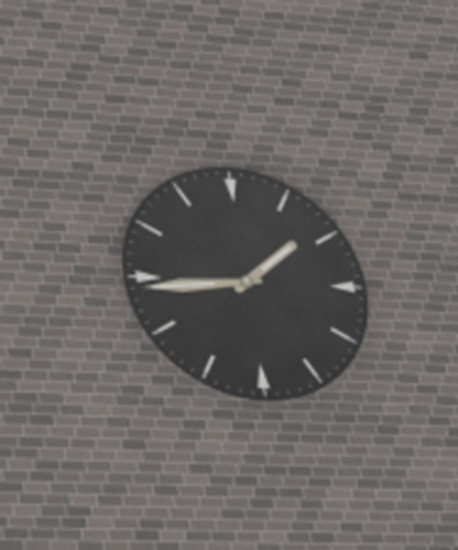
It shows {"hour": 1, "minute": 44}
